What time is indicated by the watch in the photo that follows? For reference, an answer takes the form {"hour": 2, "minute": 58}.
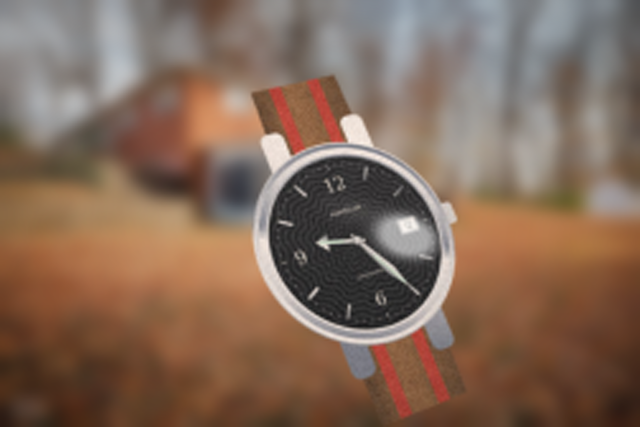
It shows {"hour": 9, "minute": 25}
